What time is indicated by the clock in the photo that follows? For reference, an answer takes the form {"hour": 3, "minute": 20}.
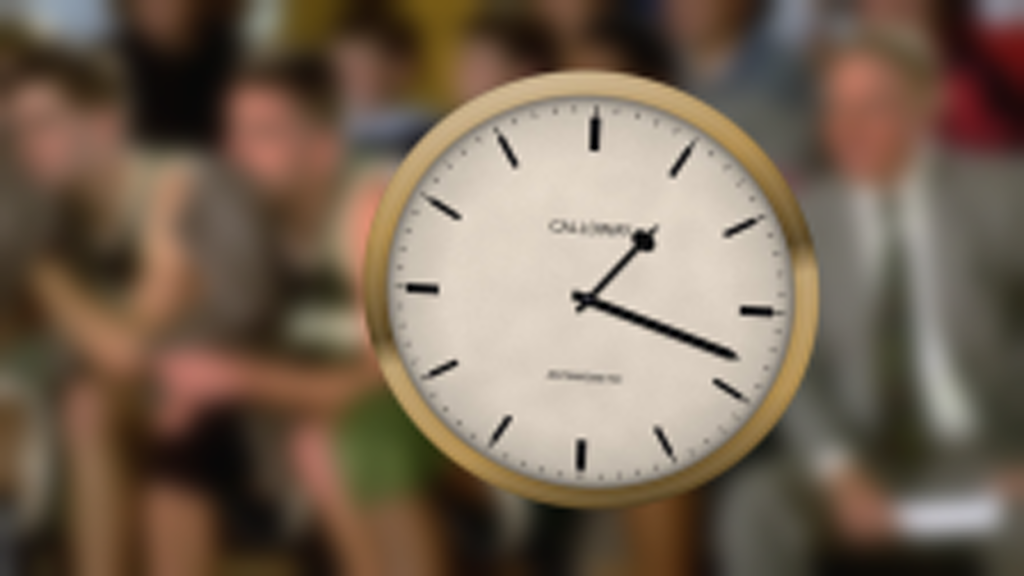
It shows {"hour": 1, "minute": 18}
